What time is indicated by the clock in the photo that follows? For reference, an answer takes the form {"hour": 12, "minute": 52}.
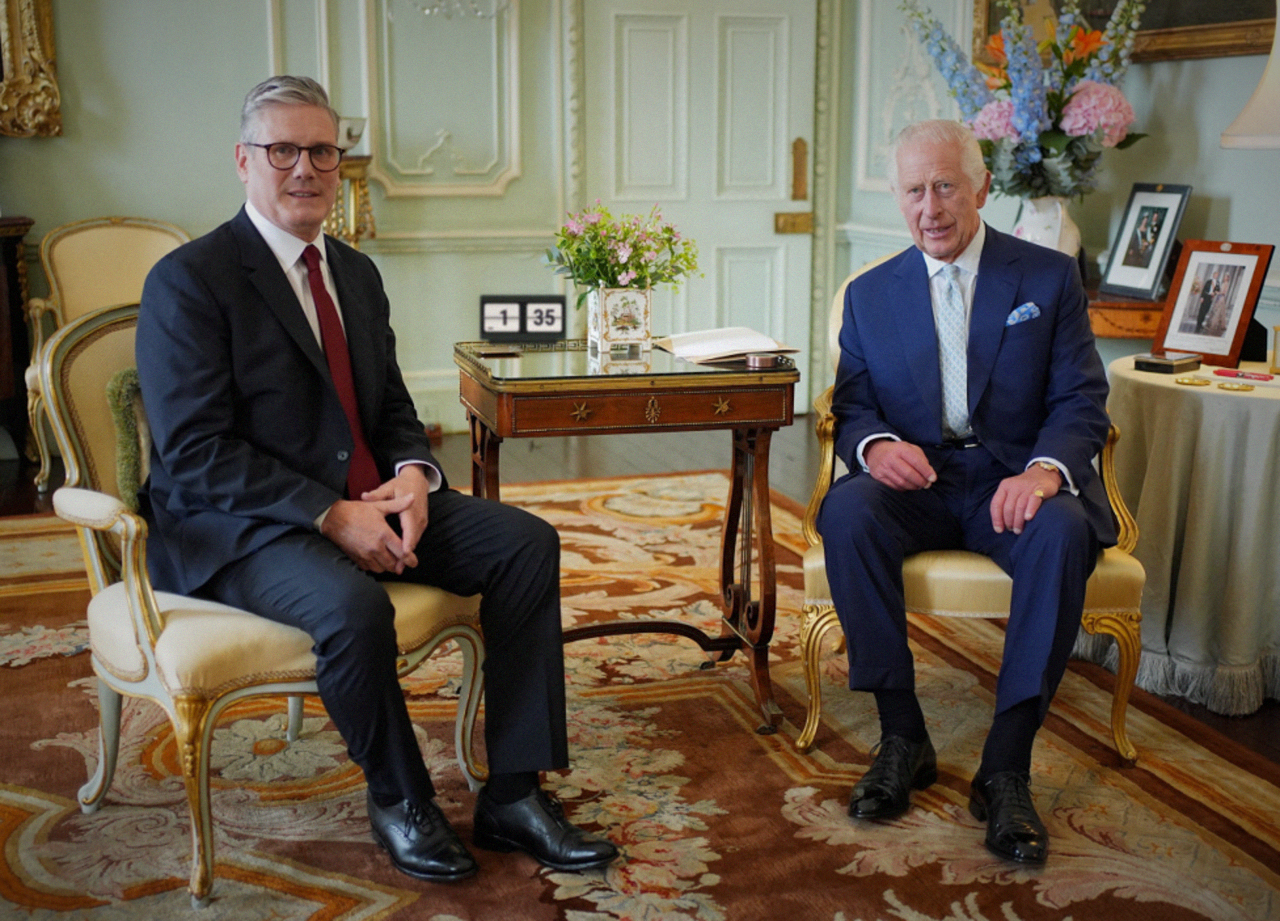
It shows {"hour": 1, "minute": 35}
